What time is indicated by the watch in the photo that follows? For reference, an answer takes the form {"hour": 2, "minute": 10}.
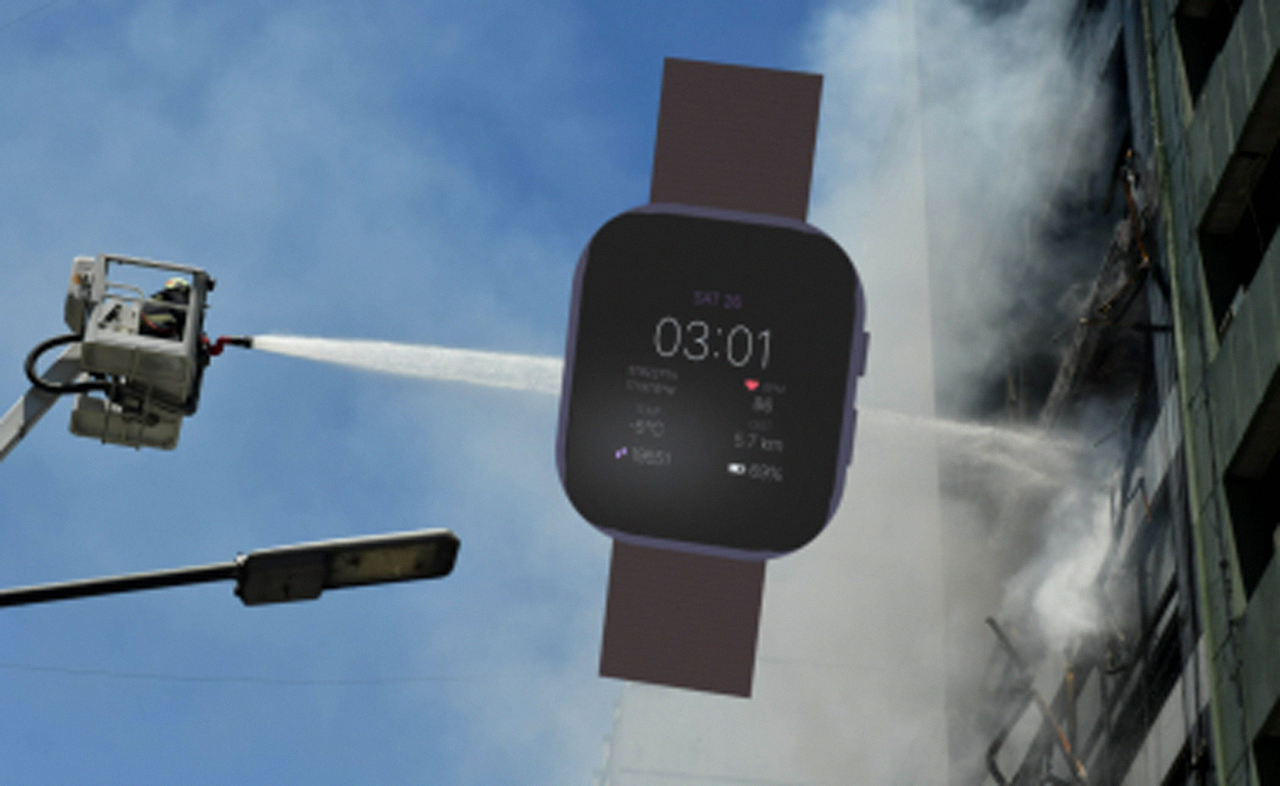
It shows {"hour": 3, "minute": 1}
